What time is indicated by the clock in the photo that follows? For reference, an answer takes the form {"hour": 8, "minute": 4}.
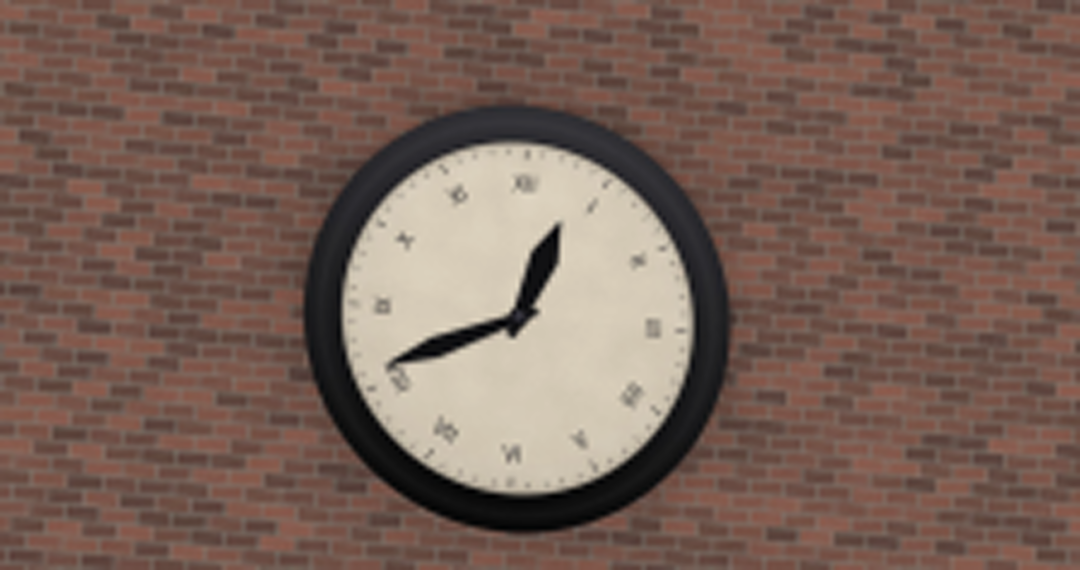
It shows {"hour": 12, "minute": 41}
